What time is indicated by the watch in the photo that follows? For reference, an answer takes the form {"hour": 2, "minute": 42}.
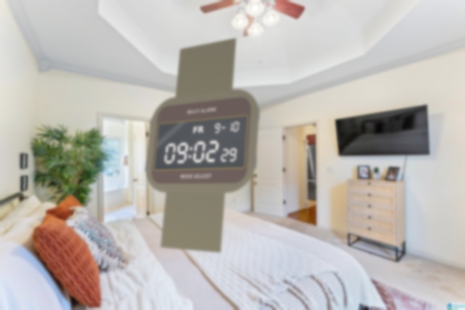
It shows {"hour": 9, "minute": 2}
